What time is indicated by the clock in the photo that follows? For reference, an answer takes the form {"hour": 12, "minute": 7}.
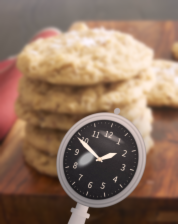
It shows {"hour": 1, "minute": 49}
